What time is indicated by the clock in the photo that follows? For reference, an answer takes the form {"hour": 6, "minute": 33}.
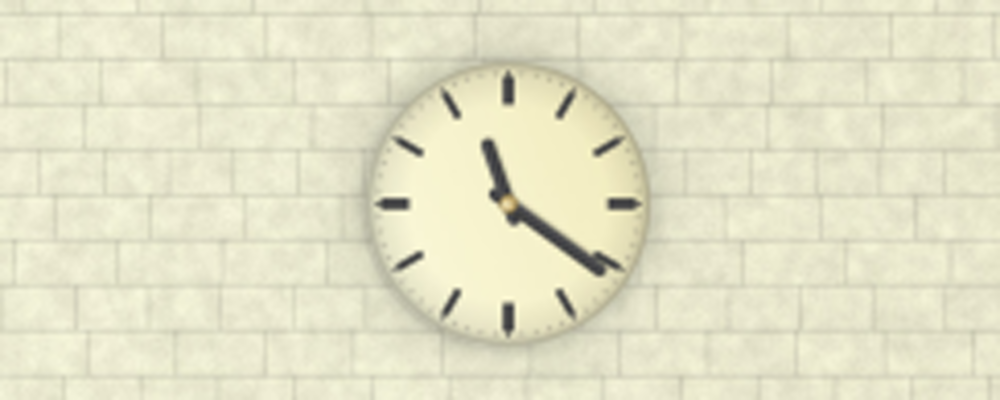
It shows {"hour": 11, "minute": 21}
